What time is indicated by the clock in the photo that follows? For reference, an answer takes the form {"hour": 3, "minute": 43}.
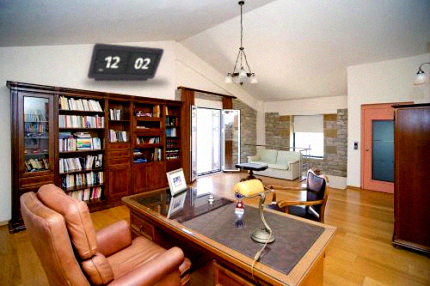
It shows {"hour": 12, "minute": 2}
